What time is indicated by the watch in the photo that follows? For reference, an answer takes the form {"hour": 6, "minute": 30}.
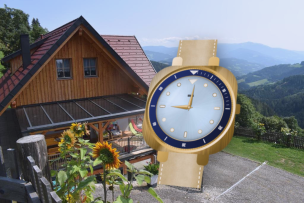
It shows {"hour": 9, "minute": 1}
